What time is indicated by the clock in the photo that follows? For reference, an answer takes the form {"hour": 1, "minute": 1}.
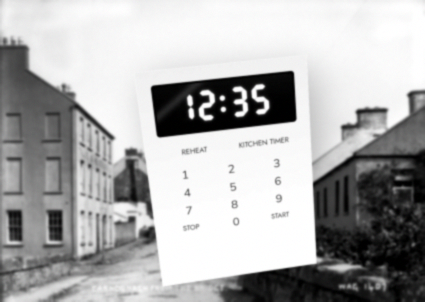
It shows {"hour": 12, "minute": 35}
